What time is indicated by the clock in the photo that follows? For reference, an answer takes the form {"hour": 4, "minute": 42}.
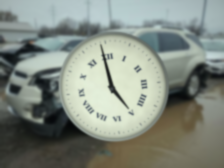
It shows {"hour": 4, "minute": 59}
